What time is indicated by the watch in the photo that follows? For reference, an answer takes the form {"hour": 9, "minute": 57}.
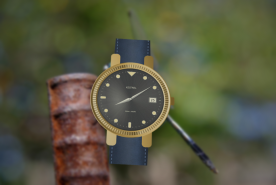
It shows {"hour": 8, "minute": 9}
